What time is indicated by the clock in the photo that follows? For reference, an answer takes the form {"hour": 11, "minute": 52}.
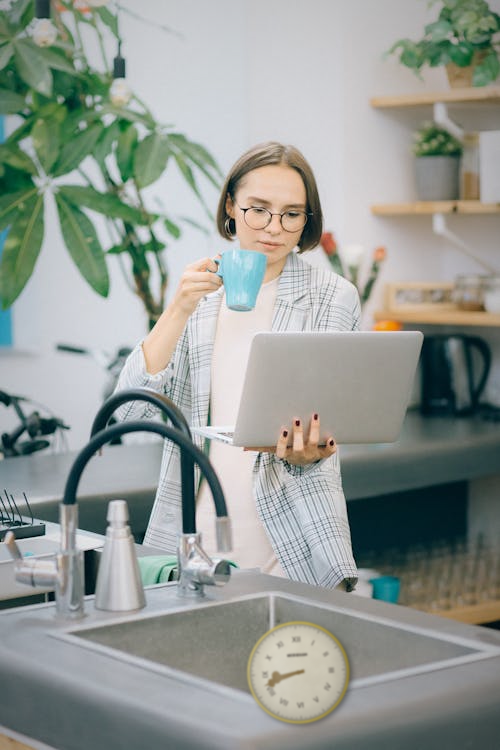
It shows {"hour": 8, "minute": 42}
